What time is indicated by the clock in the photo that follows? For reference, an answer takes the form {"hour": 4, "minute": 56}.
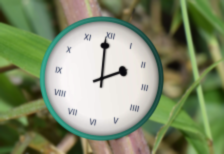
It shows {"hour": 1, "minute": 59}
